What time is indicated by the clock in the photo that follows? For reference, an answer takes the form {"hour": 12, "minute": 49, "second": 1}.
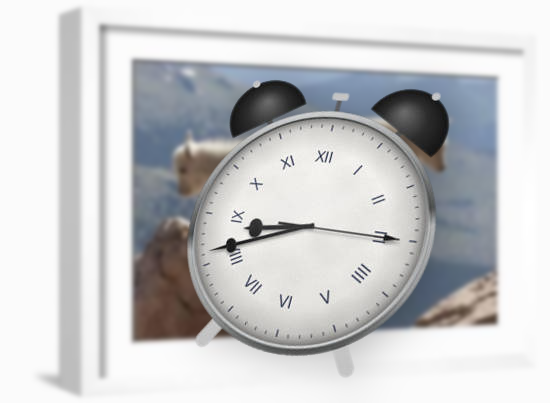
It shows {"hour": 8, "minute": 41, "second": 15}
